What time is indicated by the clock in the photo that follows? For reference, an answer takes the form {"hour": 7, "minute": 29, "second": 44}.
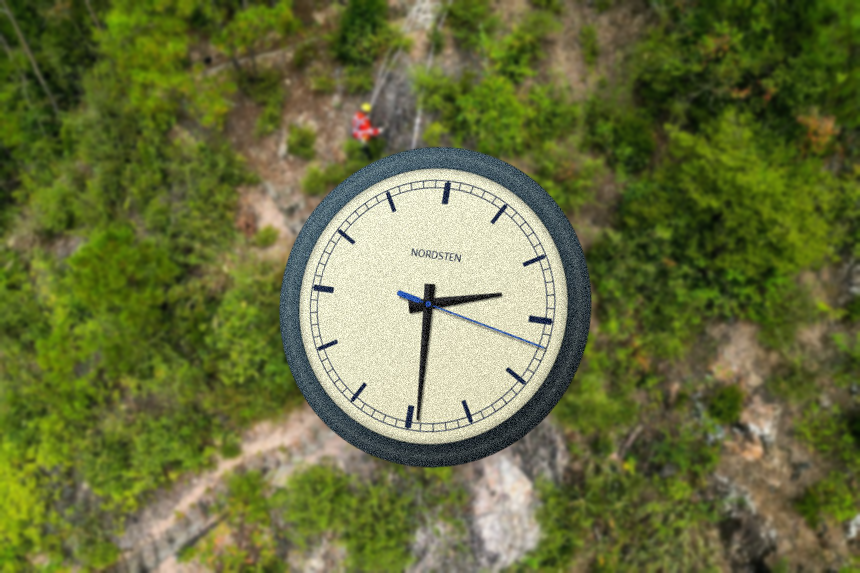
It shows {"hour": 2, "minute": 29, "second": 17}
